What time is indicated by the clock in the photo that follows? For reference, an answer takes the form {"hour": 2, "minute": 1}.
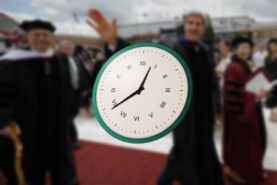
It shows {"hour": 12, "minute": 39}
